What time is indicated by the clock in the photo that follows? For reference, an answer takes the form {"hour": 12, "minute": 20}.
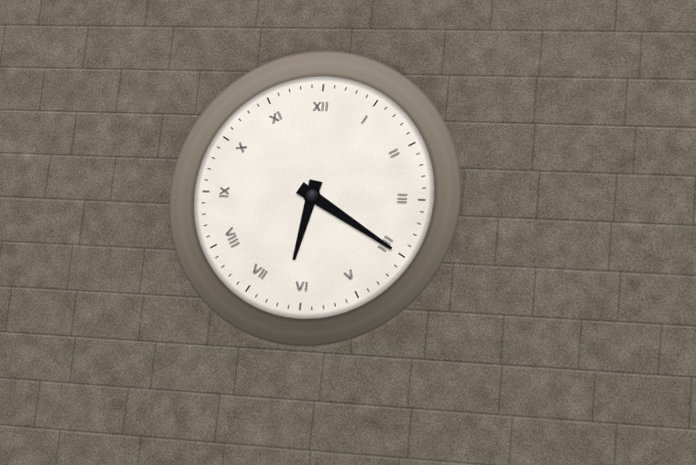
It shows {"hour": 6, "minute": 20}
